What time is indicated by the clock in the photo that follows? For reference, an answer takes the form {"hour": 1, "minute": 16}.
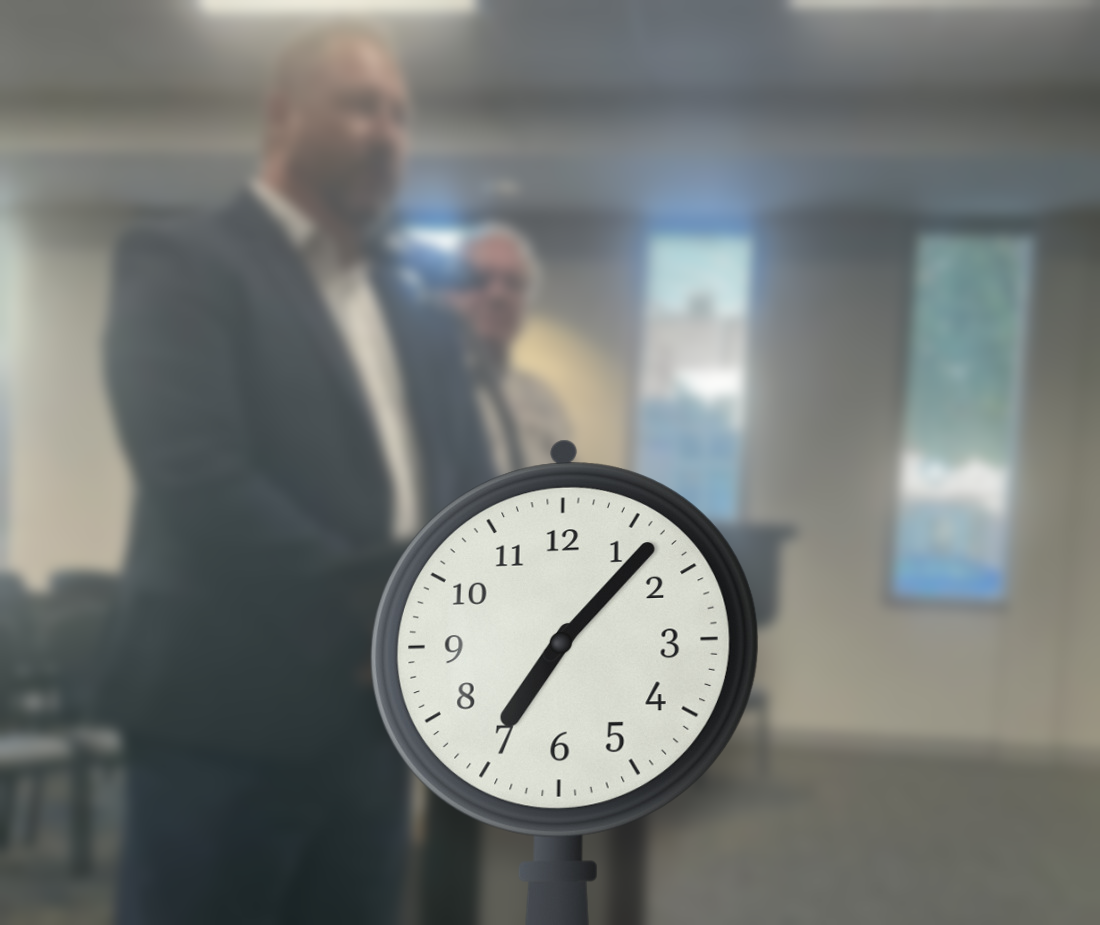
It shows {"hour": 7, "minute": 7}
